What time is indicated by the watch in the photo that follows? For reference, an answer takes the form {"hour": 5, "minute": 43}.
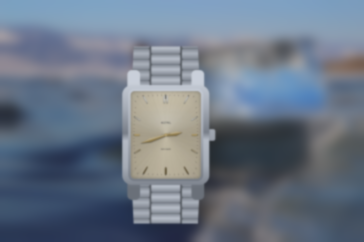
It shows {"hour": 2, "minute": 42}
